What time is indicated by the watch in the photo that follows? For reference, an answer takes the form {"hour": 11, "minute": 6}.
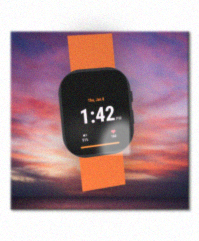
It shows {"hour": 1, "minute": 42}
